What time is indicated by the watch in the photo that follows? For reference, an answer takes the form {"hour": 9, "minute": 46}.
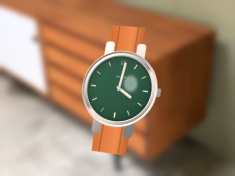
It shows {"hour": 4, "minute": 1}
